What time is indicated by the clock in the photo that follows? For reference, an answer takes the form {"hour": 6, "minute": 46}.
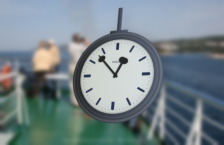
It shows {"hour": 12, "minute": 53}
